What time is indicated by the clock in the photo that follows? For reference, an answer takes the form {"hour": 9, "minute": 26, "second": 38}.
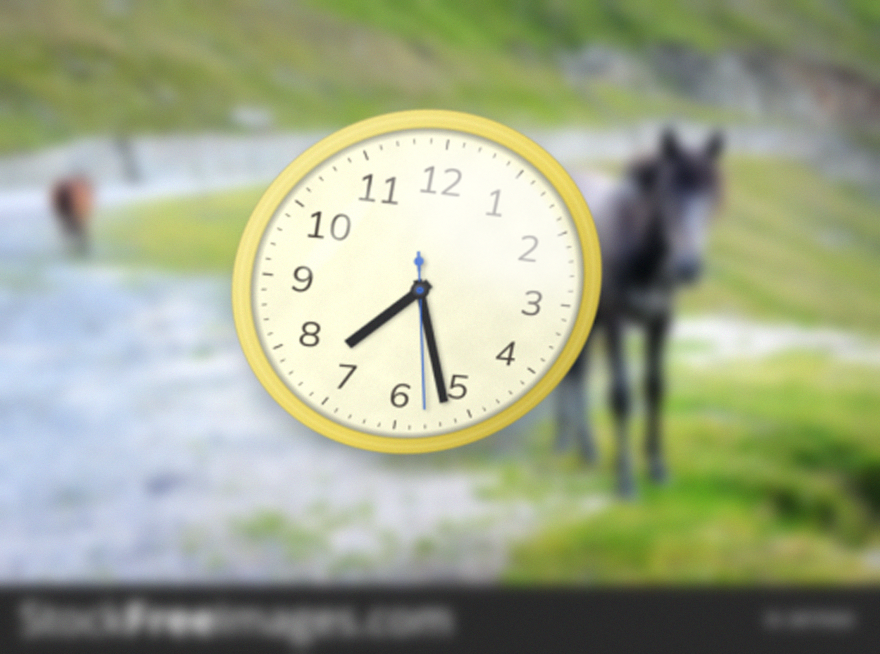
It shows {"hour": 7, "minute": 26, "second": 28}
